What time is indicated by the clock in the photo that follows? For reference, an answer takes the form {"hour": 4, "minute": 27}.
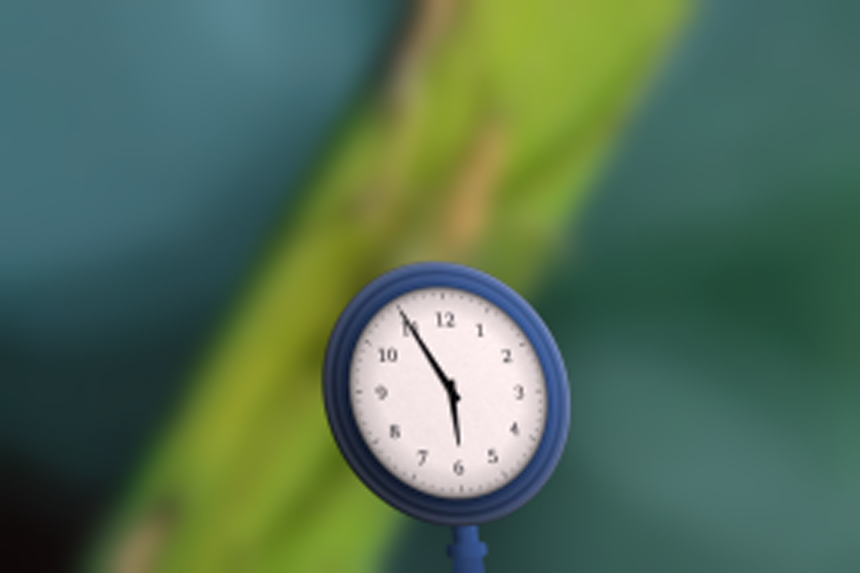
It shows {"hour": 5, "minute": 55}
